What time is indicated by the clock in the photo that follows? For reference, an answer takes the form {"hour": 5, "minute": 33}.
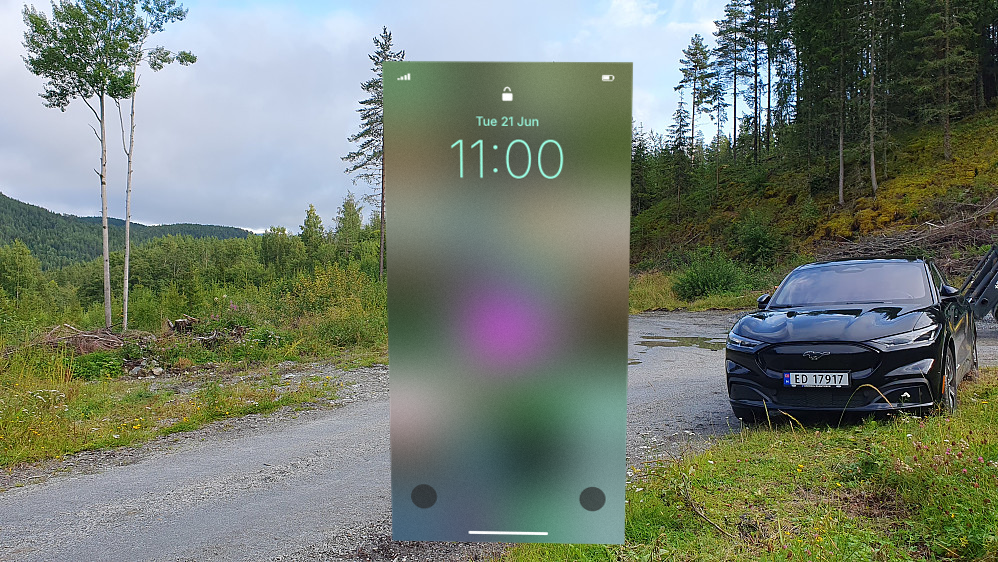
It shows {"hour": 11, "minute": 0}
